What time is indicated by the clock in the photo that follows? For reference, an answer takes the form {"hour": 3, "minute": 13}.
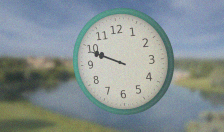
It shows {"hour": 9, "minute": 49}
